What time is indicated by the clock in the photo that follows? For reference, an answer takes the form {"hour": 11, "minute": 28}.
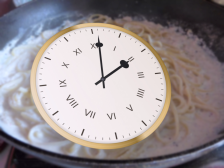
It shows {"hour": 2, "minute": 1}
